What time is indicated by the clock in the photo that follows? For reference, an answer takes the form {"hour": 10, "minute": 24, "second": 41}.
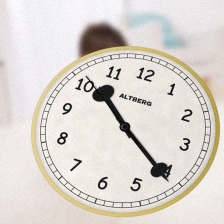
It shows {"hour": 10, "minute": 20, "second": 51}
